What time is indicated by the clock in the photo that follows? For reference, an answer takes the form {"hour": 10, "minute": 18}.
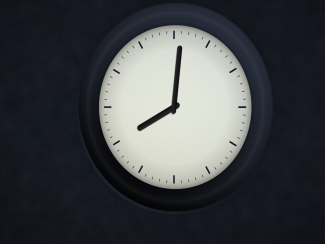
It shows {"hour": 8, "minute": 1}
